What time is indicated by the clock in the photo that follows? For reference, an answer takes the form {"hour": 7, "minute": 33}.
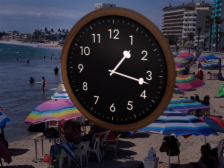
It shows {"hour": 1, "minute": 17}
